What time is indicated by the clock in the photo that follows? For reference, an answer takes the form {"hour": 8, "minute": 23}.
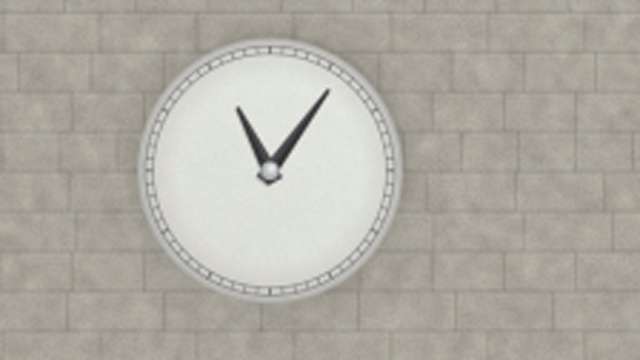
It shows {"hour": 11, "minute": 6}
